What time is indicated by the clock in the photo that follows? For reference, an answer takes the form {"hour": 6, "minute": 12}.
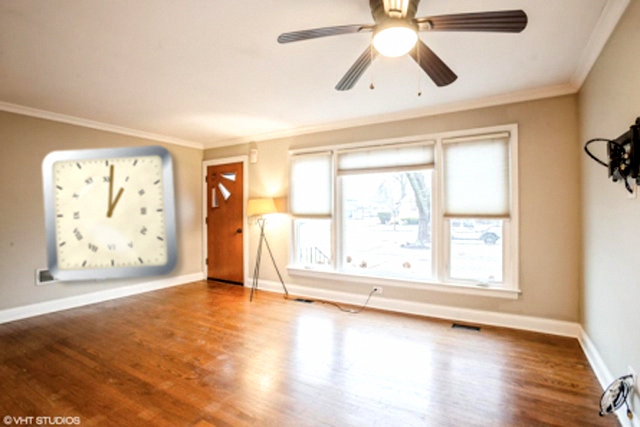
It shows {"hour": 1, "minute": 1}
